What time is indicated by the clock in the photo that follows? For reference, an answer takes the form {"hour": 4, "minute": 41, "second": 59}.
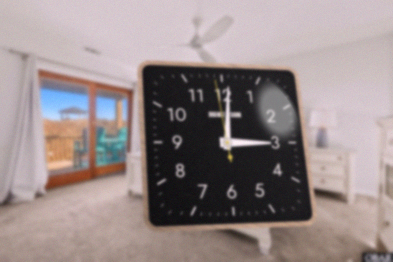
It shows {"hour": 3, "minute": 0, "second": 59}
